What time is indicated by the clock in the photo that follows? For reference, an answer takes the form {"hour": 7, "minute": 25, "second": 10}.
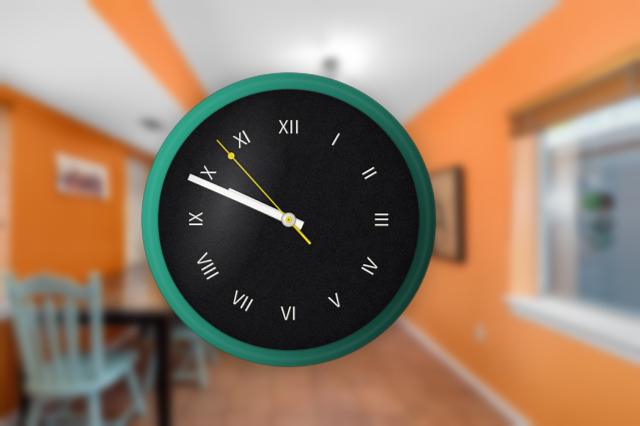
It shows {"hour": 9, "minute": 48, "second": 53}
